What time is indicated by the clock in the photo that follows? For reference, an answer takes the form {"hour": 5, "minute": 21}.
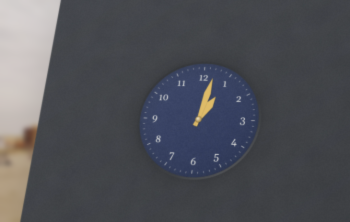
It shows {"hour": 1, "minute": 2}
